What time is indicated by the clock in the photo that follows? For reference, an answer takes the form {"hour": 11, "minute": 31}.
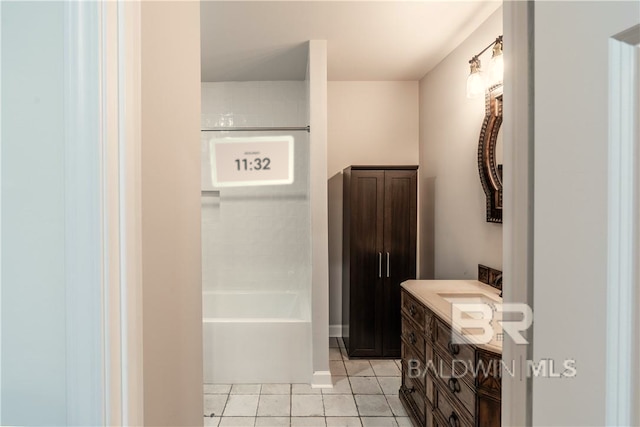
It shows {"hour": 11, "minute": 32}
